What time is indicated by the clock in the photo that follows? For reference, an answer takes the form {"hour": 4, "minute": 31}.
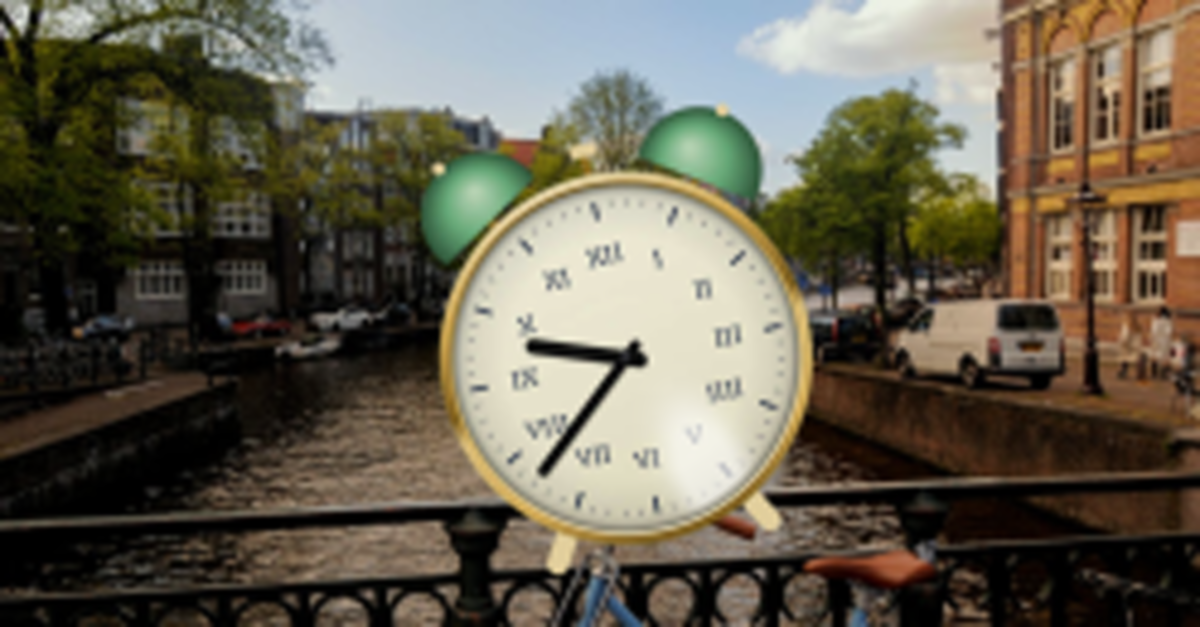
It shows {"hour": 9, "minute": 38}
